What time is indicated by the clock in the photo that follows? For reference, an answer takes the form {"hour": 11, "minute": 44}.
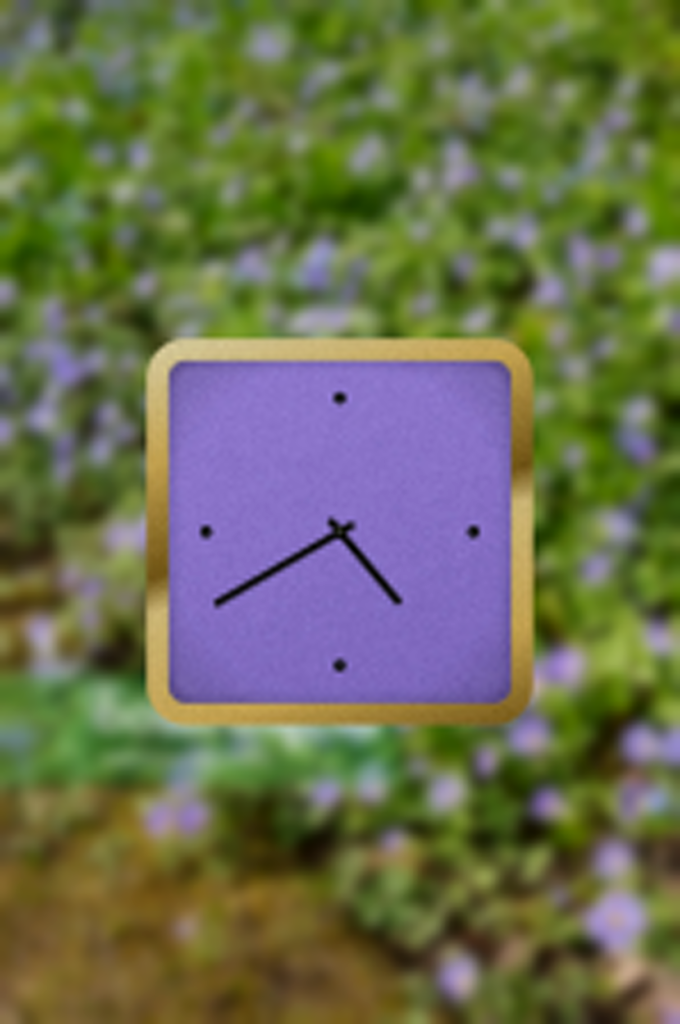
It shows {"hour": 4, "minute": 40}
